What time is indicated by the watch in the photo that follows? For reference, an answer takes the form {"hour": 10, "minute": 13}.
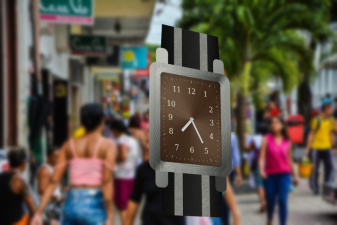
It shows {"hour": 7, "minute": 25}
